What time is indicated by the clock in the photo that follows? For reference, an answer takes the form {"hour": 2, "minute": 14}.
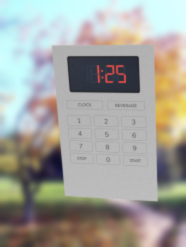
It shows {"hour": 1, "minute": 25}
